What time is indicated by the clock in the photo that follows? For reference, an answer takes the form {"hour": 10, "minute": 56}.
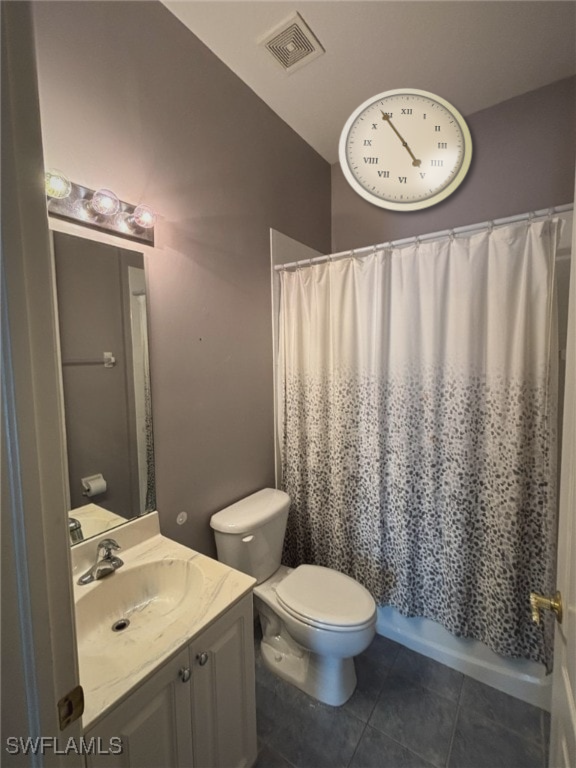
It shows {"hour": 4, "minute": 54}
